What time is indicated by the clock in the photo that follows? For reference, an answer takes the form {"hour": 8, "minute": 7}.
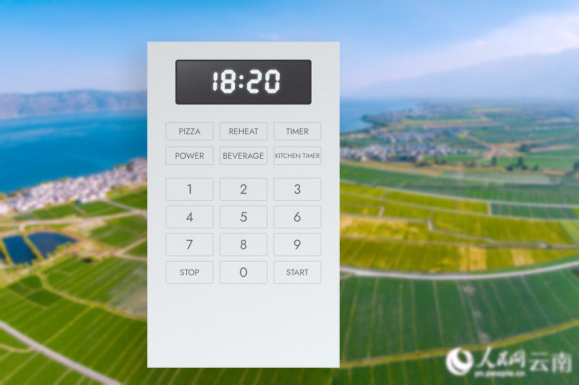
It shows {"hour": 18, "minute": 20}
